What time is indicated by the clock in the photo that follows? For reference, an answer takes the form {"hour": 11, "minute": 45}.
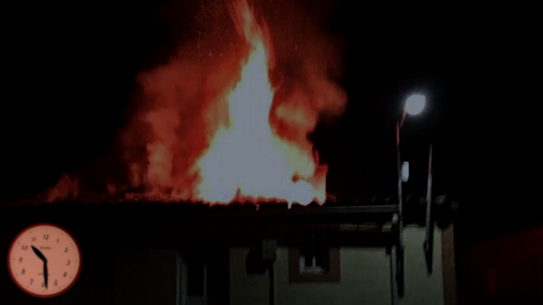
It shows {"hour": 10, "minute": 29}
